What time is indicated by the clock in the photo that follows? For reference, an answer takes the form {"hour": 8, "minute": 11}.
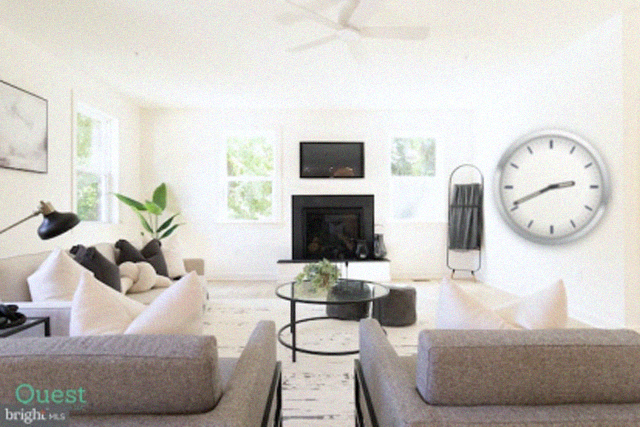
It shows {"hour": 2, "minute": 41}
